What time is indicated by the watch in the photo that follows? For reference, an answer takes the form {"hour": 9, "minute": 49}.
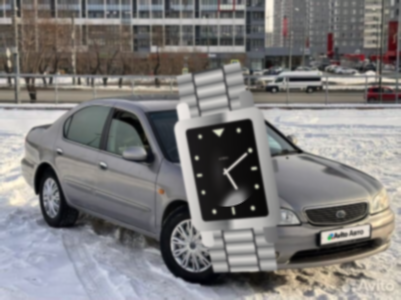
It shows {"hour": 5, "minute": 10}
